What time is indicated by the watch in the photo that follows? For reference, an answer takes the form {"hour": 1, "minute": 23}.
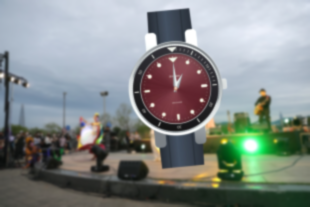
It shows {"hour": 1, "minute": 0}
